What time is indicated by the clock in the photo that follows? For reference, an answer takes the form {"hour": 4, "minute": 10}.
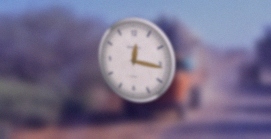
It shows {"hour": 12, "minute": 16}
